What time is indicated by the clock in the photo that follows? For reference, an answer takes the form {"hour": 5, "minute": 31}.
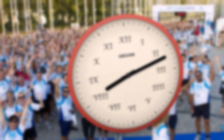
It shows {"hour": 8, "minute": 12}
